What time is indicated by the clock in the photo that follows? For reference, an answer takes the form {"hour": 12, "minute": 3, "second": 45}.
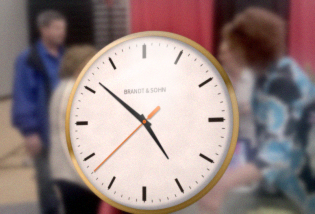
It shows {"hour": 4, "minute": 51, "second": 38}
